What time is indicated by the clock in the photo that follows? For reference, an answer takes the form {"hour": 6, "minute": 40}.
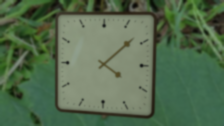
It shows {"hour": 4, "minute": 8}
